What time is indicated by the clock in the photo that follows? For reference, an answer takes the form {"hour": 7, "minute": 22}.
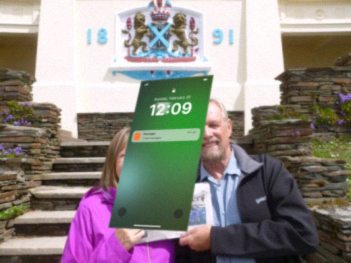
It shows {"hour": 12, "minute": 9}
